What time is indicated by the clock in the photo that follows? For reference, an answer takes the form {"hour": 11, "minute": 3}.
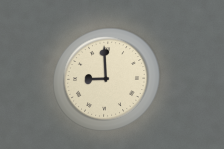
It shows {"hour": 8, "minute": 59}
